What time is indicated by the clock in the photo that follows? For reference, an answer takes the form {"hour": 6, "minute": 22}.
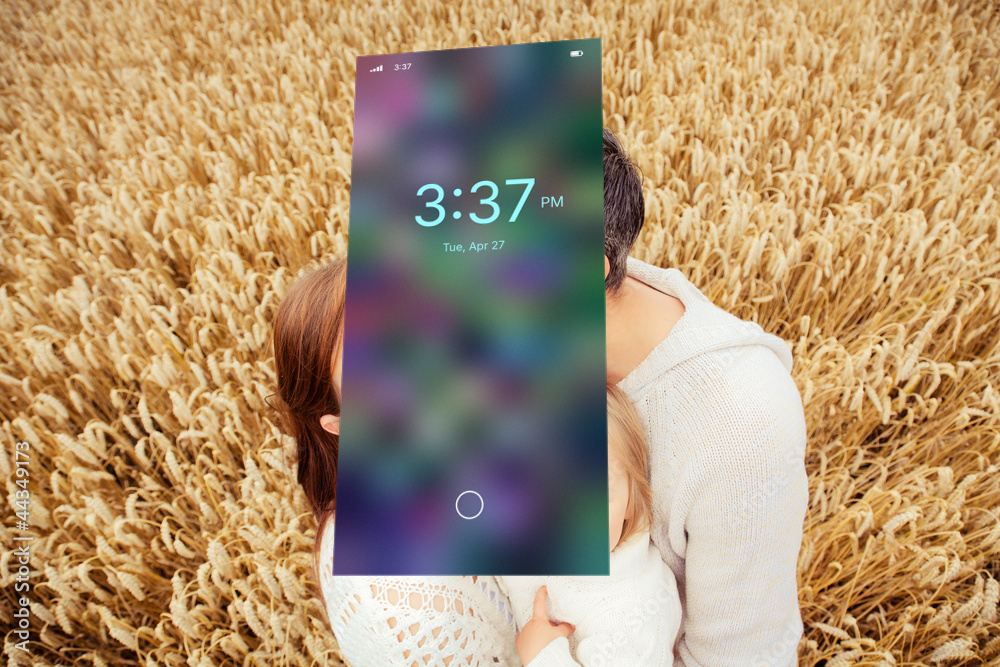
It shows {"hour": 3, "minute": 37}
